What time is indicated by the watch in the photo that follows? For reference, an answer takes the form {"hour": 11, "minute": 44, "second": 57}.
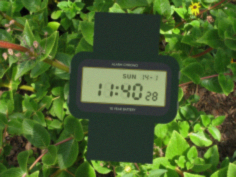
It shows {"hour": 11, "minute": 40, "second": 28}
